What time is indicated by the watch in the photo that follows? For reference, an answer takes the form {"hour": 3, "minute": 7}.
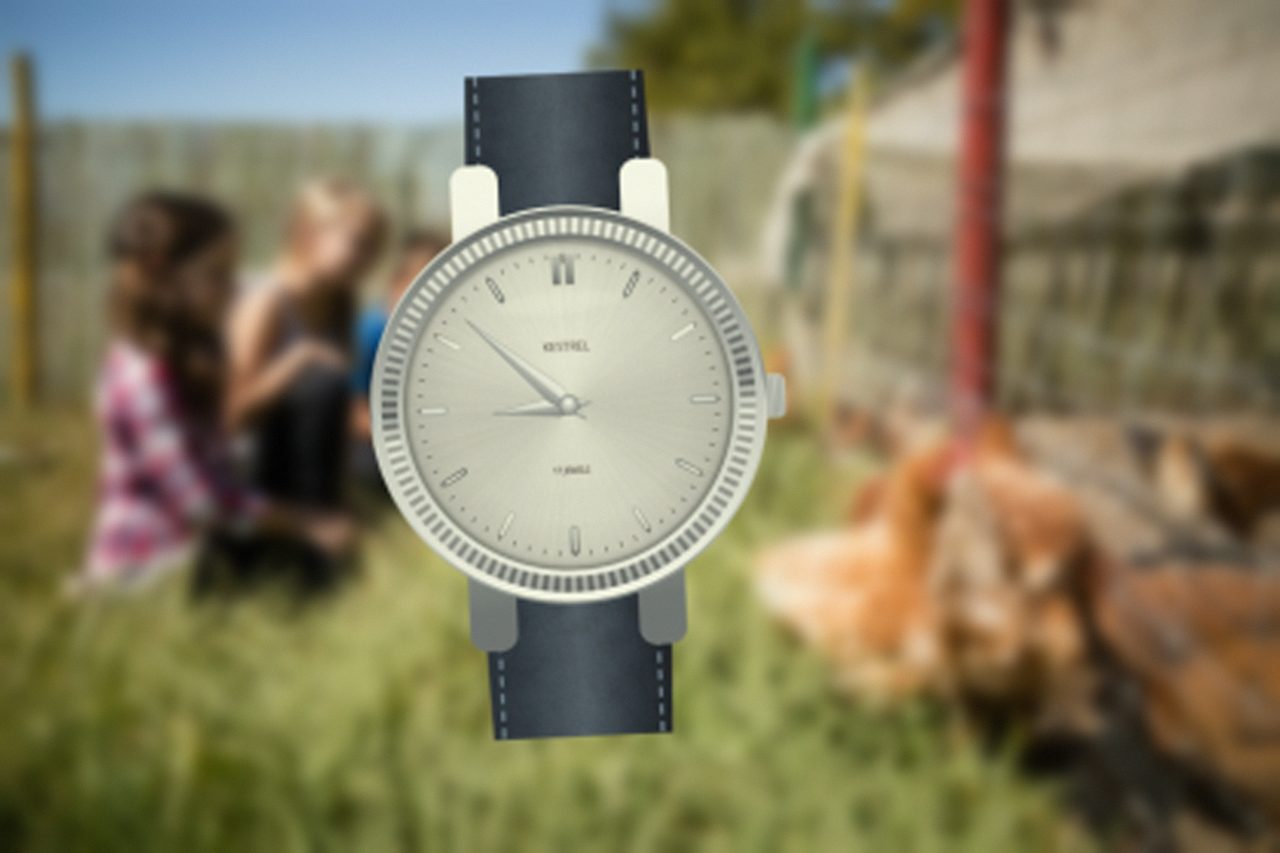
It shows {"hour": 8, "minute": 52}
